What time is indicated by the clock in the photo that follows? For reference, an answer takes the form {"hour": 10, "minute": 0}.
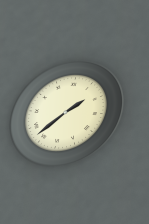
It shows {"hour": 1, "minute": 37}
